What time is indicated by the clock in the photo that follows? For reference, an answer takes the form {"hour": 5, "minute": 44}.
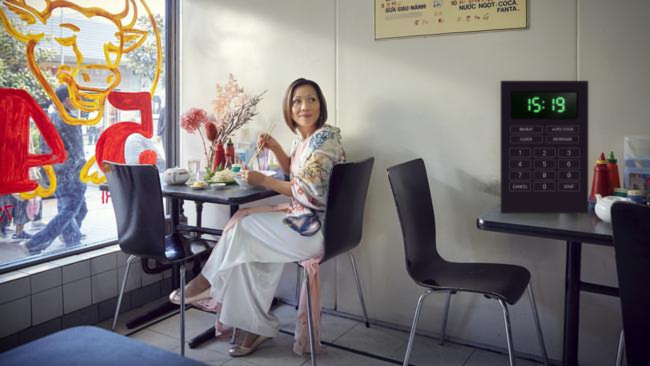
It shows {"hour": 15, "minute": 19}
